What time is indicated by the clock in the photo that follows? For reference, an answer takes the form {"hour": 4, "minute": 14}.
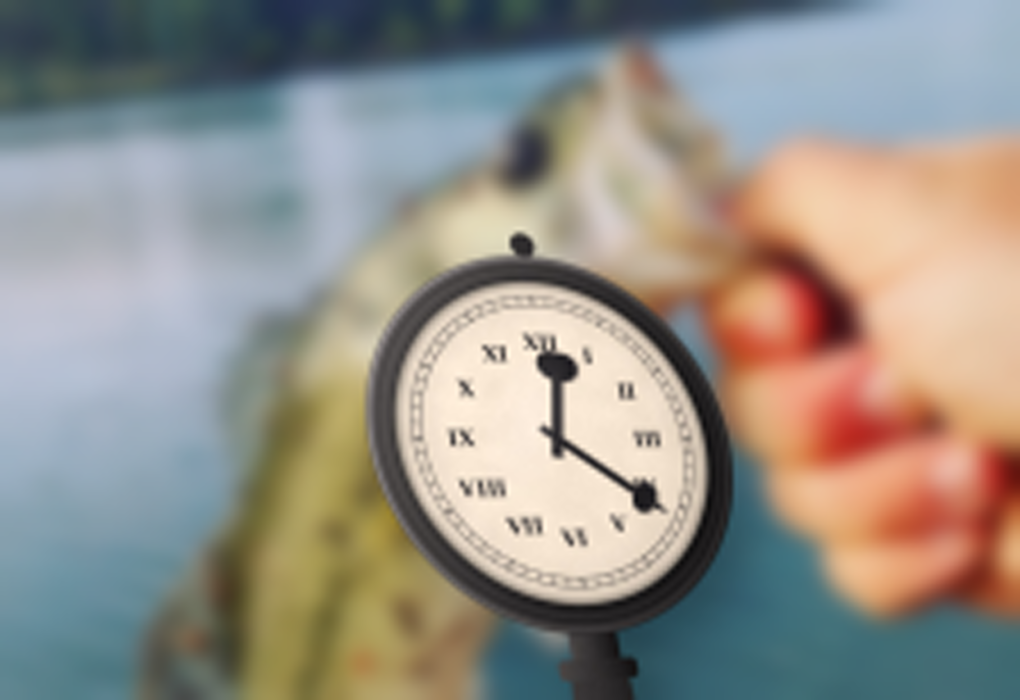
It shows {"hour": 12, "minute": 21}
